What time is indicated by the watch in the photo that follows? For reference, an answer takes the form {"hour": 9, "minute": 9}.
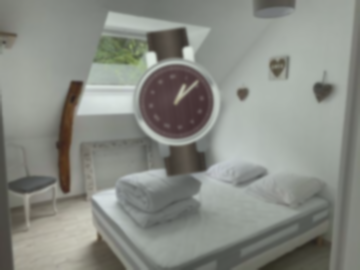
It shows {"hour": 1, "minute": 9}
